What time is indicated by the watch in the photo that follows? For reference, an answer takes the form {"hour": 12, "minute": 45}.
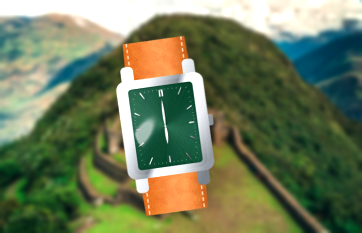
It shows {"hour": 6, "minute": 0}
